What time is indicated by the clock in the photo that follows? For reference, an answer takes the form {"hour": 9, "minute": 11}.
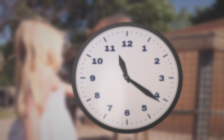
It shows {"hour": 11, "minute": 21}
